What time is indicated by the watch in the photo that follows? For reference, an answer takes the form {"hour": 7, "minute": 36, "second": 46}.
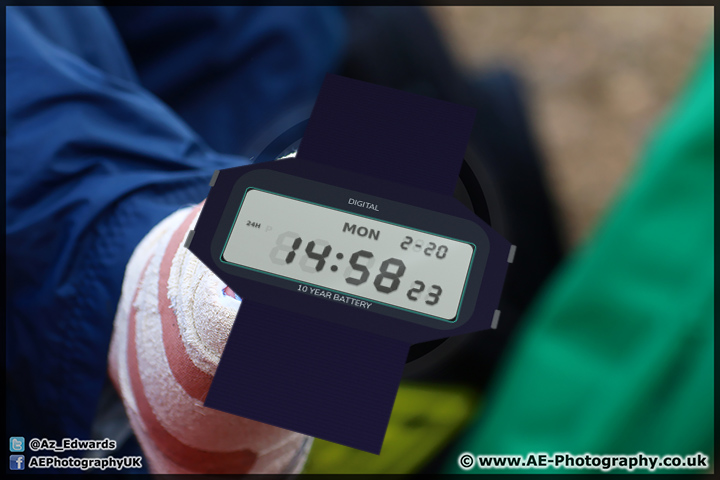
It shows {"hour": 14, "minute": 58, "second": 23}
